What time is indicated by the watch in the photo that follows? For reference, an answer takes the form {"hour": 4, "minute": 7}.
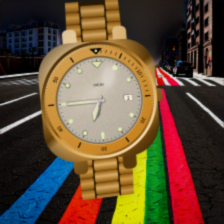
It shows {"hour": 6, "minute": 45}
